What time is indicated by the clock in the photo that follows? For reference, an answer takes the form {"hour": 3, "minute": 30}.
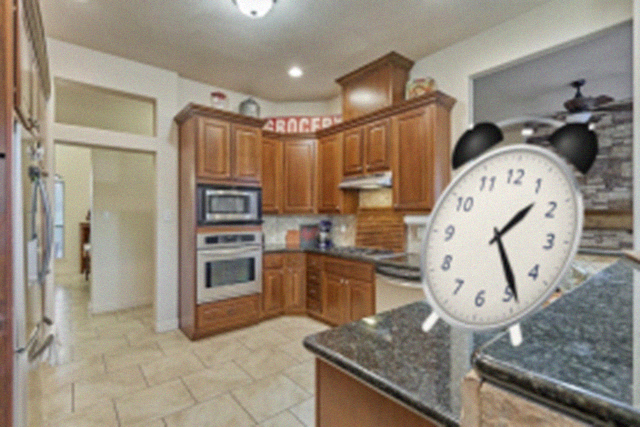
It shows {"hour": 1, "minute": 24}
